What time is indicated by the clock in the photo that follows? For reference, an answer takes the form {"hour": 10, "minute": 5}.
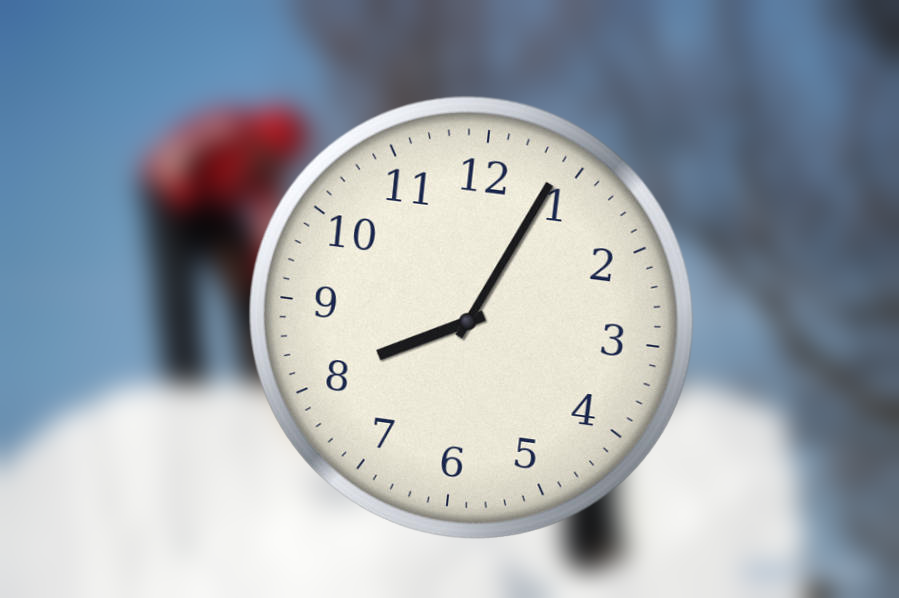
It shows {"hour": 8, "minute": 4}
